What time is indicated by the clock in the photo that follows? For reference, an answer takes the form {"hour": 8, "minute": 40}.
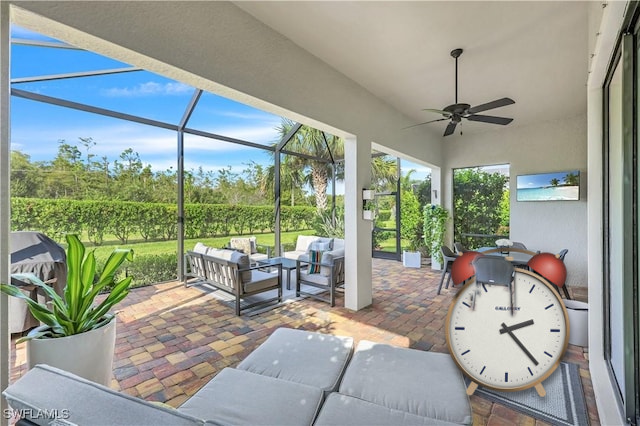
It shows {"hour": 2, "minute": 23}
